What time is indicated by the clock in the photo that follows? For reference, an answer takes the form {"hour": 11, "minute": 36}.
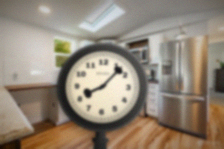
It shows {"hour": 8, "minute": 7}
